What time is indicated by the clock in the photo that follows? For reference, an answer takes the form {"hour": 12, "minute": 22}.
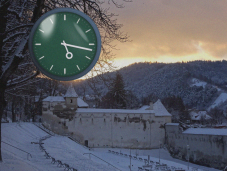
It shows {"hour": 5, "minute": 17}
